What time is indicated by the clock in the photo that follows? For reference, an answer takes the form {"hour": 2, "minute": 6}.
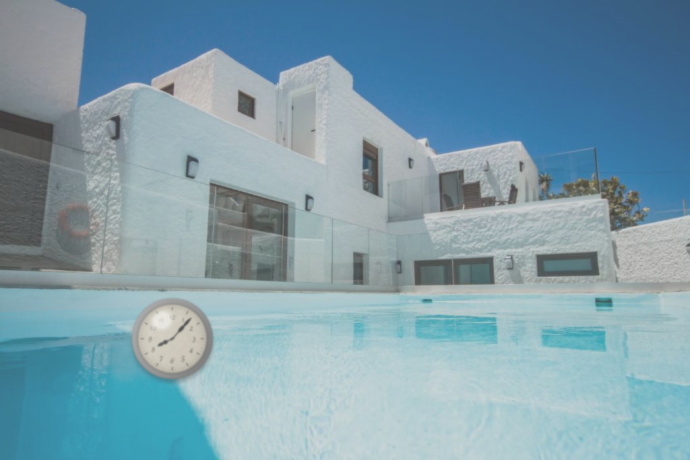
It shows {"hour": 8, "minute": 7}
